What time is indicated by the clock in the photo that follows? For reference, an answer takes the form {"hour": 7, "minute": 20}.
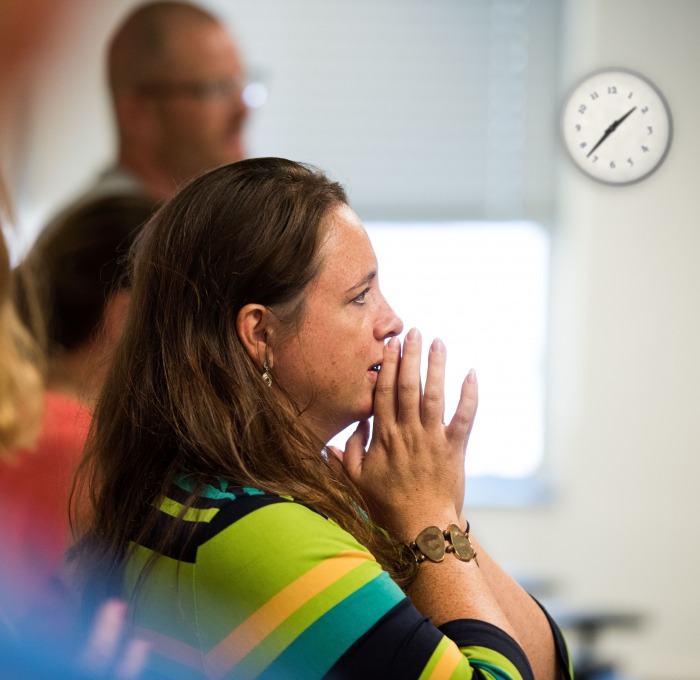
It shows {"hour": 1, "minute": 37}
